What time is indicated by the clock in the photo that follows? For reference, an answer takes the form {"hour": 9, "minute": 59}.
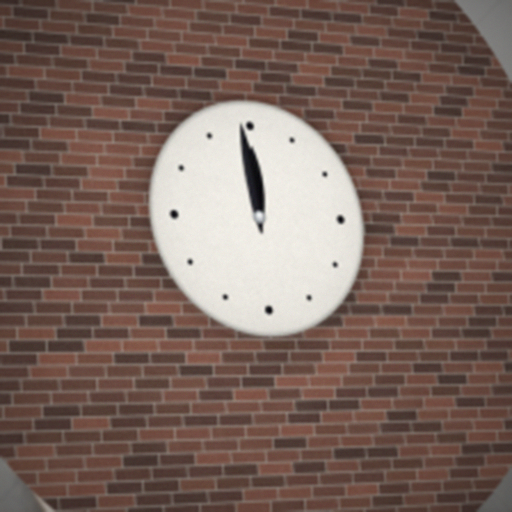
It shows {"hour": 11, "minute": 59}
